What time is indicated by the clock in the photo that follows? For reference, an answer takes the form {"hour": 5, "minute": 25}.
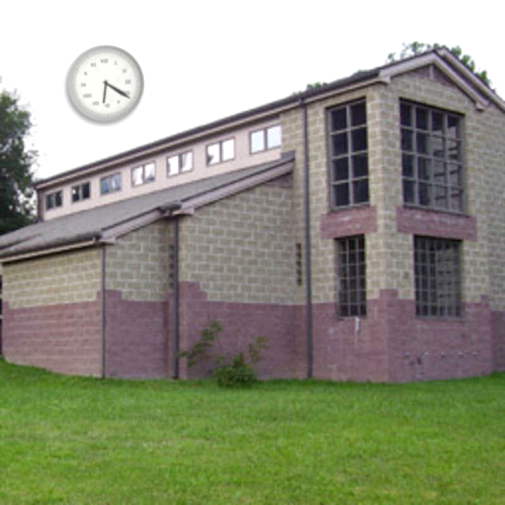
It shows {"hour": 6, "minute": 21}
